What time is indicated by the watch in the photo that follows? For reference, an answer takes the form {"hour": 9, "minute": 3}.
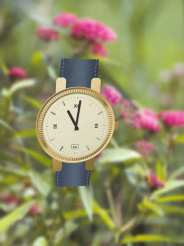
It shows {"hour": 11, "minute": 1}
